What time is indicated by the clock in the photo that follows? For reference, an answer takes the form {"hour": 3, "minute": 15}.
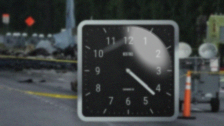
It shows {"hour": 4, "minute": 22}
